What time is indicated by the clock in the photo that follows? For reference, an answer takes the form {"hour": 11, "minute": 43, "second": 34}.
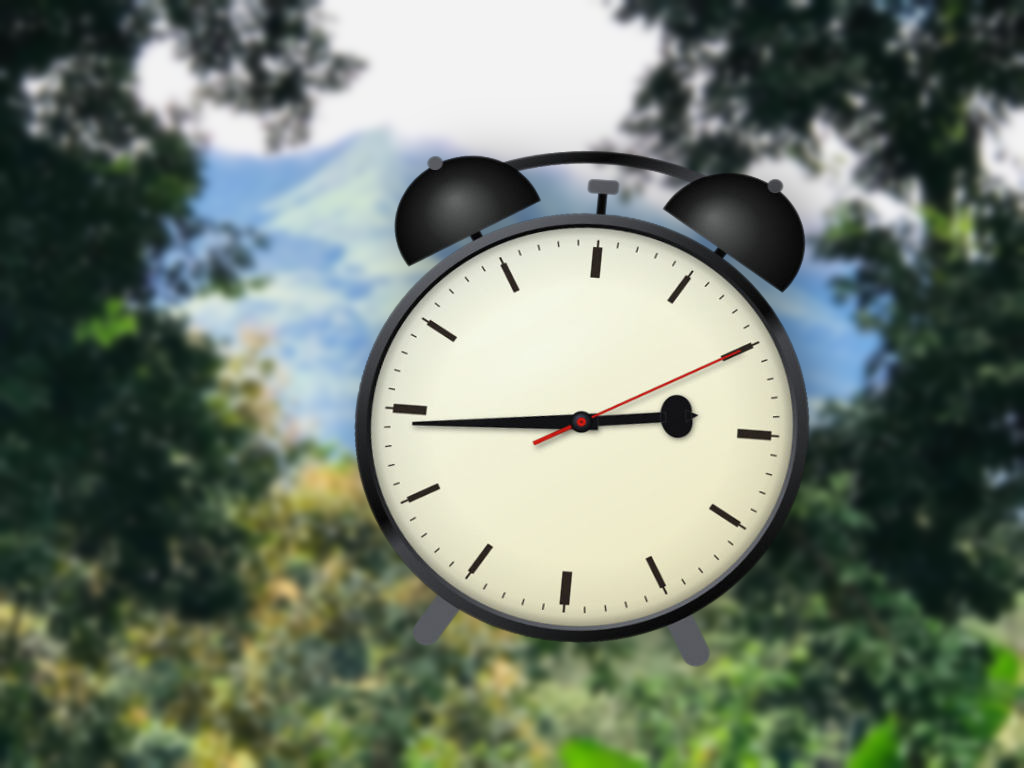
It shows {"hour": 2, "minute": 44, "second": 10}
